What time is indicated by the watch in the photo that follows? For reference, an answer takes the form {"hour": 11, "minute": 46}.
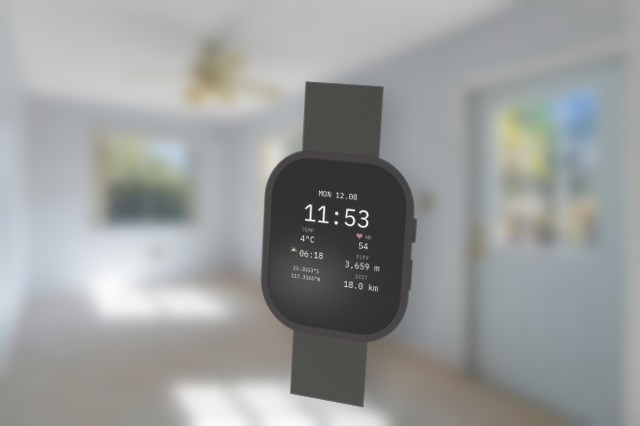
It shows {"hour": 11, "minute": 53}
